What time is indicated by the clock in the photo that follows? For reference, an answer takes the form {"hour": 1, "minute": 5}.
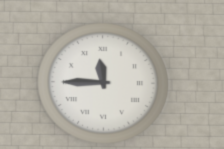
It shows {"hour": 11, "minute": 45}
